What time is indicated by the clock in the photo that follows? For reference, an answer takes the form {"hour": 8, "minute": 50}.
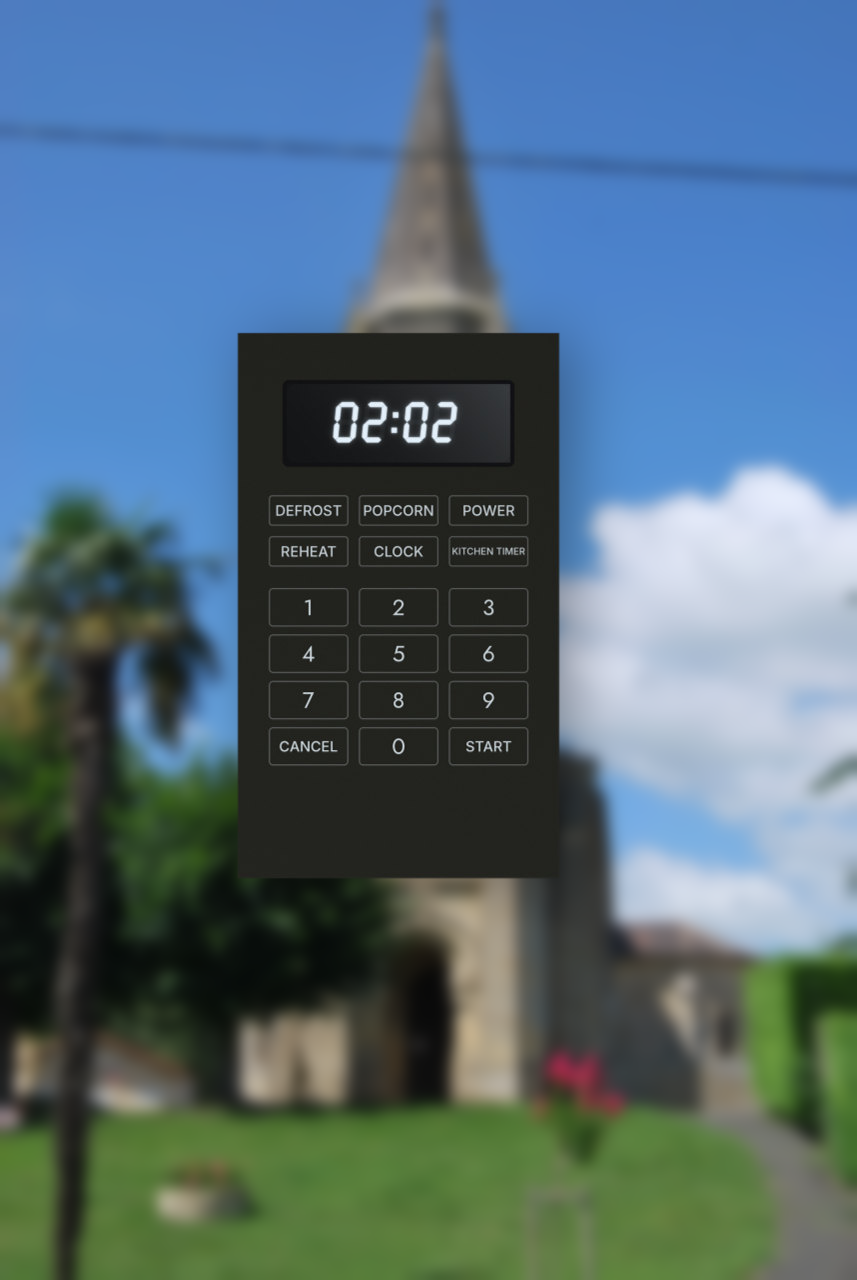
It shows {"hour": 2, "minute": 2}
